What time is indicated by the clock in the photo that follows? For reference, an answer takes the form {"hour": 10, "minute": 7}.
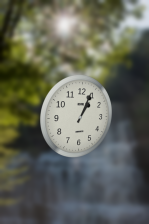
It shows {"hour": 1, "minute": 4}
